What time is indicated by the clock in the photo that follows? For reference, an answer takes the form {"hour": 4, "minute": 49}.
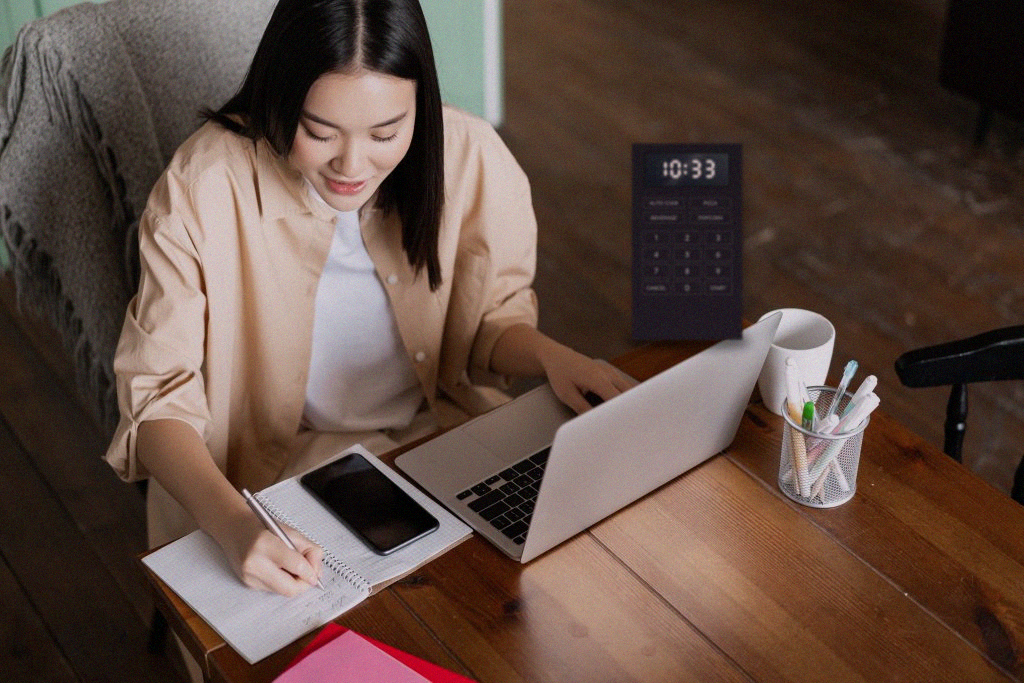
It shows {"hour": 10, "minute": 33}
